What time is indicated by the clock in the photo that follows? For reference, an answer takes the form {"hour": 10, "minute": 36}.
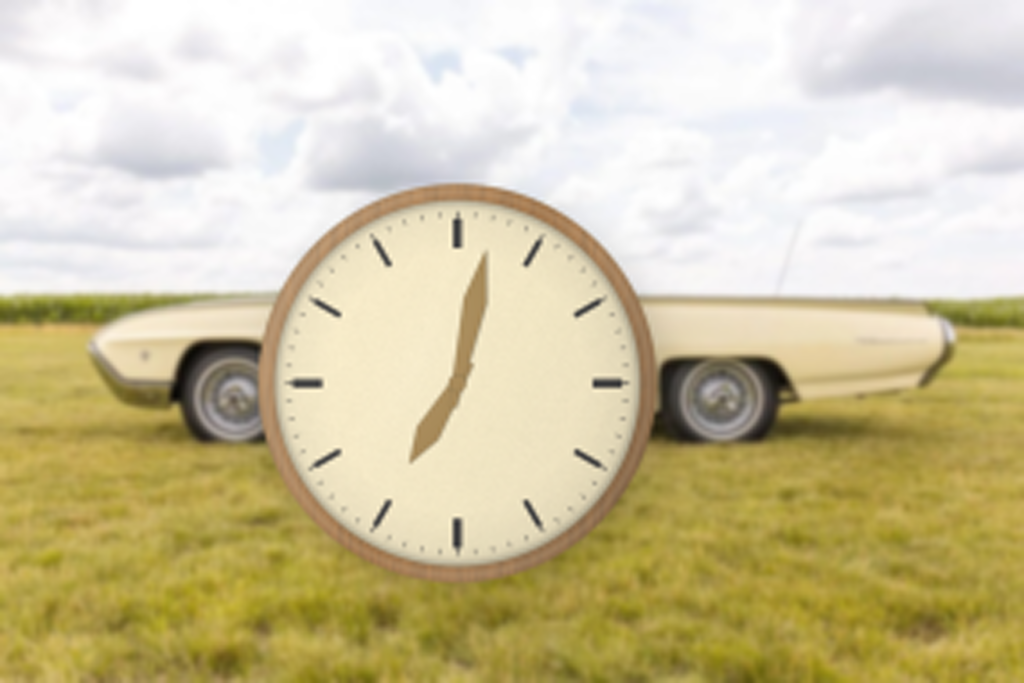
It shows {"hour": 7, "minute": 2}
